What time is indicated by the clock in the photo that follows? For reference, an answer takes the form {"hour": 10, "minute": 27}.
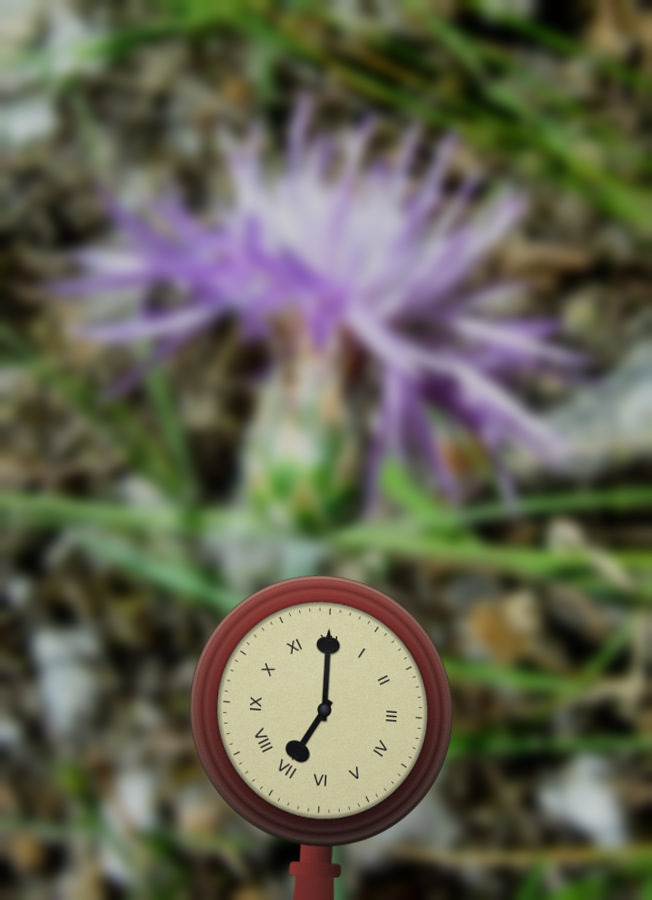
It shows {"hour": 7, "minute": 0}
